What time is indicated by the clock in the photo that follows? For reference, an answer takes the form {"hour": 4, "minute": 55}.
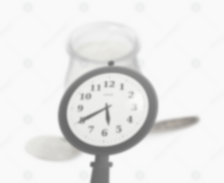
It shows {"hour": 5, "minute": 40}
